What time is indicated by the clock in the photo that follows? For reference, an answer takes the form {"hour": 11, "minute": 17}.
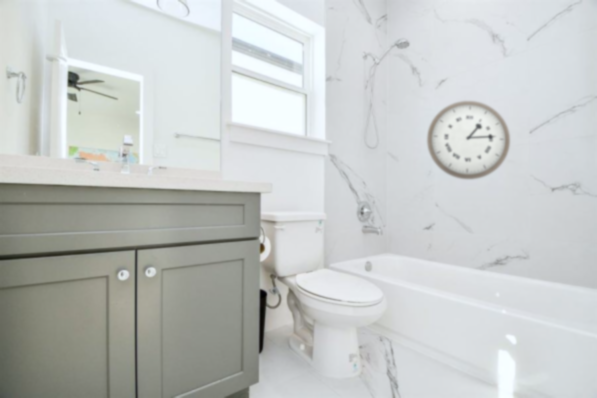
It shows {"hour": 1, "minute": 14}
